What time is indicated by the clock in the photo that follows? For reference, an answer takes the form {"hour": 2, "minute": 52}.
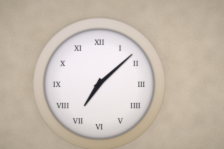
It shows {"hour": 7, "minute": 8}
